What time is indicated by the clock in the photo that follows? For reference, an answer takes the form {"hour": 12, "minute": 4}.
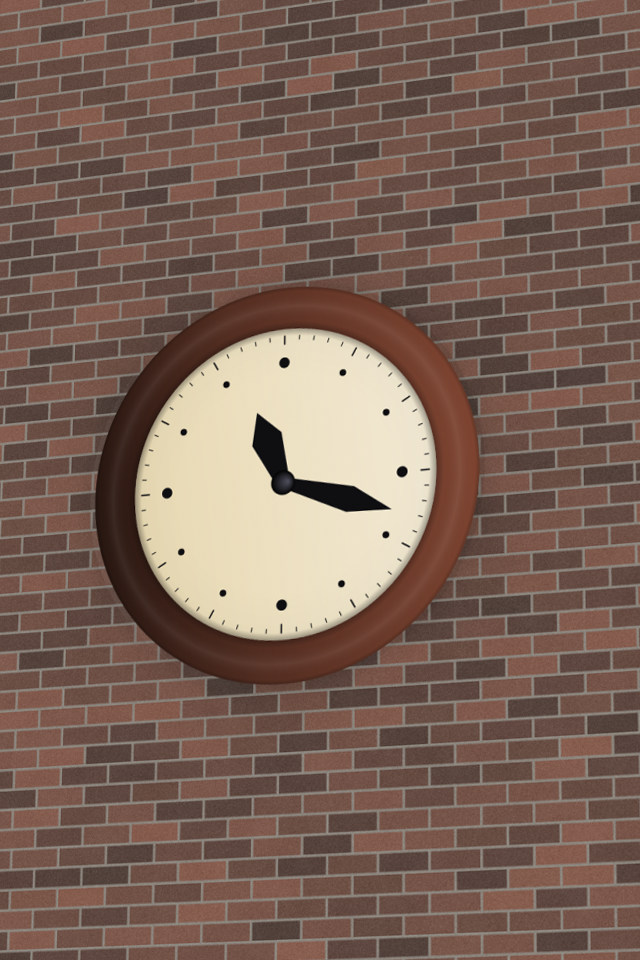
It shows {"hour": 11, "minute": 18}
